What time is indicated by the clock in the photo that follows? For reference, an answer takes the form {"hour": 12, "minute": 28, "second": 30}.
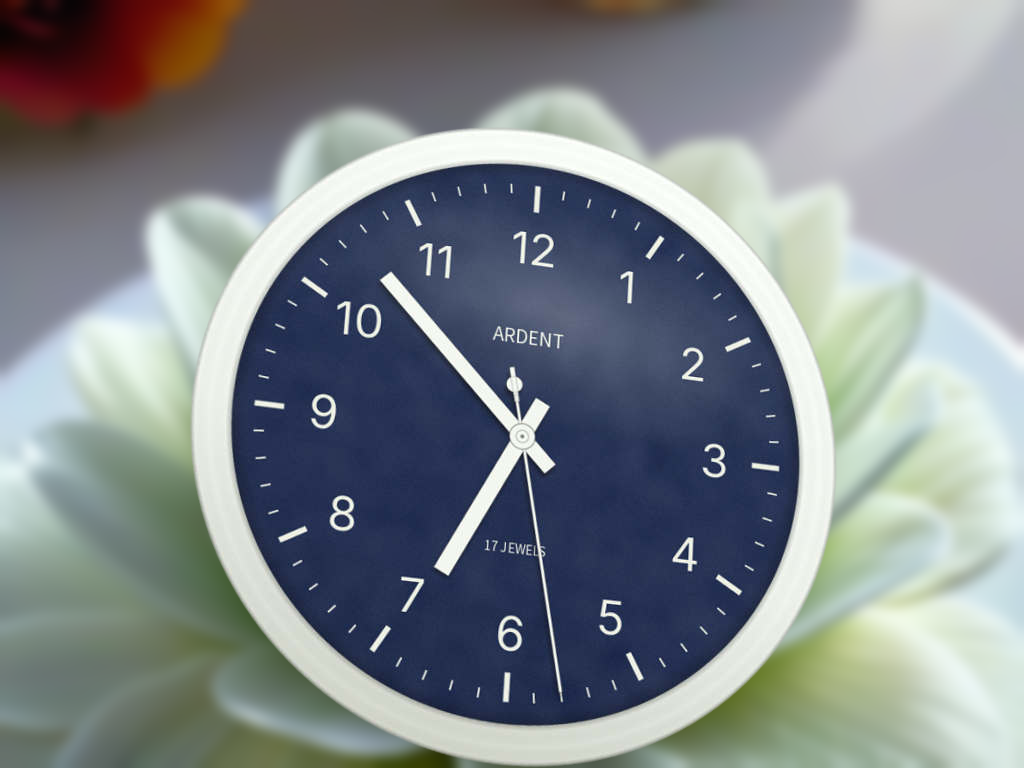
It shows {"hour": 6, "minute": 52, "second": 28}
